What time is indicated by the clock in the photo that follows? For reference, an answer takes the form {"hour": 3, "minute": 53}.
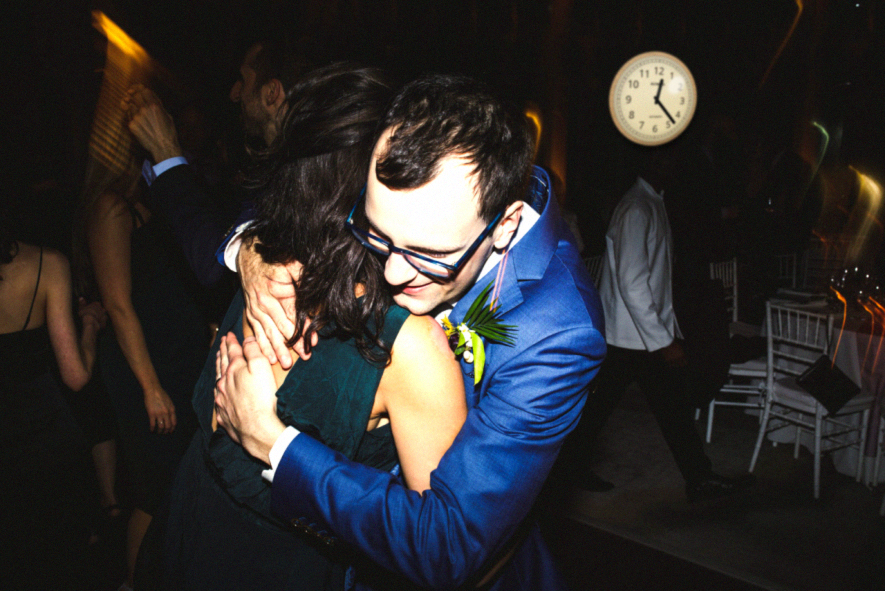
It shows {"hour": 12, "minute": 23}
